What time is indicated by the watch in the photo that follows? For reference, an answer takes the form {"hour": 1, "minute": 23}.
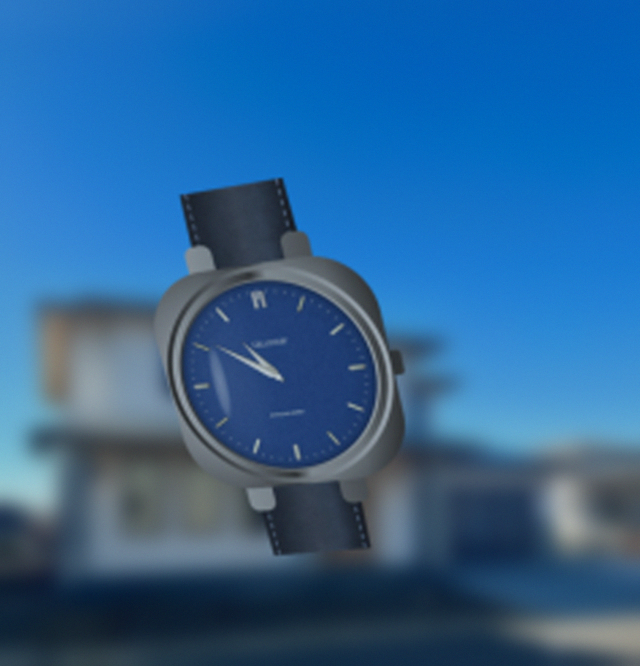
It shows {"hour": 10, "minute": 51}
